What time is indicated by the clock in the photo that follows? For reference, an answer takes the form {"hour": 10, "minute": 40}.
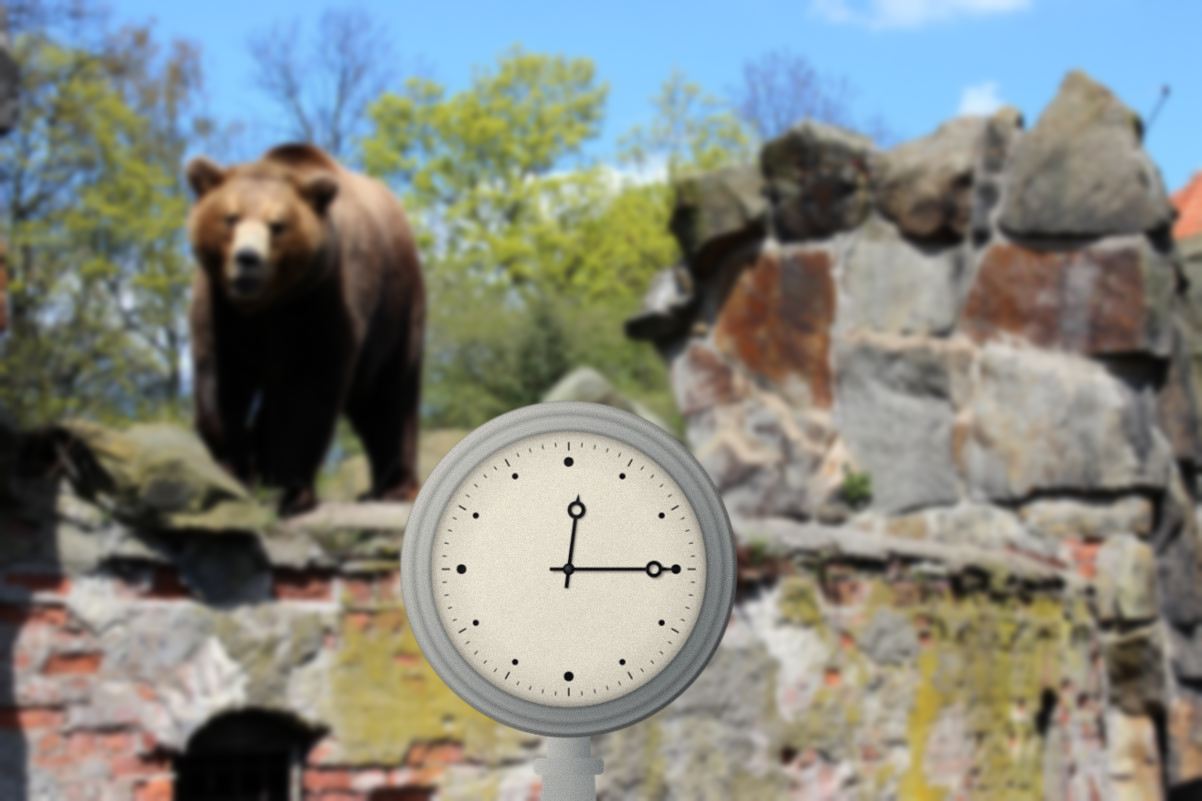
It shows {"hour": 12, "minute": 15}
